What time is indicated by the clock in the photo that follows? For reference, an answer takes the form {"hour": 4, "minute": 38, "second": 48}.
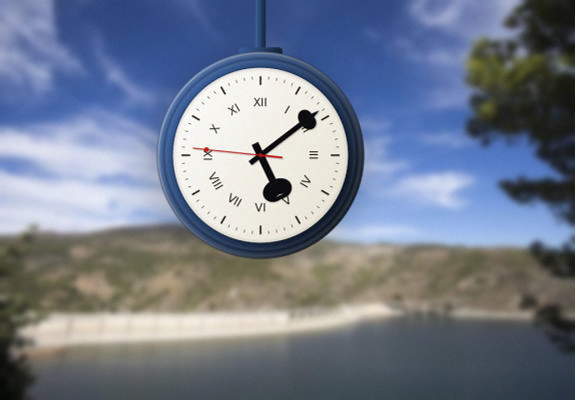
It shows {"hour": 5, "minute": 8, "second": 46}
